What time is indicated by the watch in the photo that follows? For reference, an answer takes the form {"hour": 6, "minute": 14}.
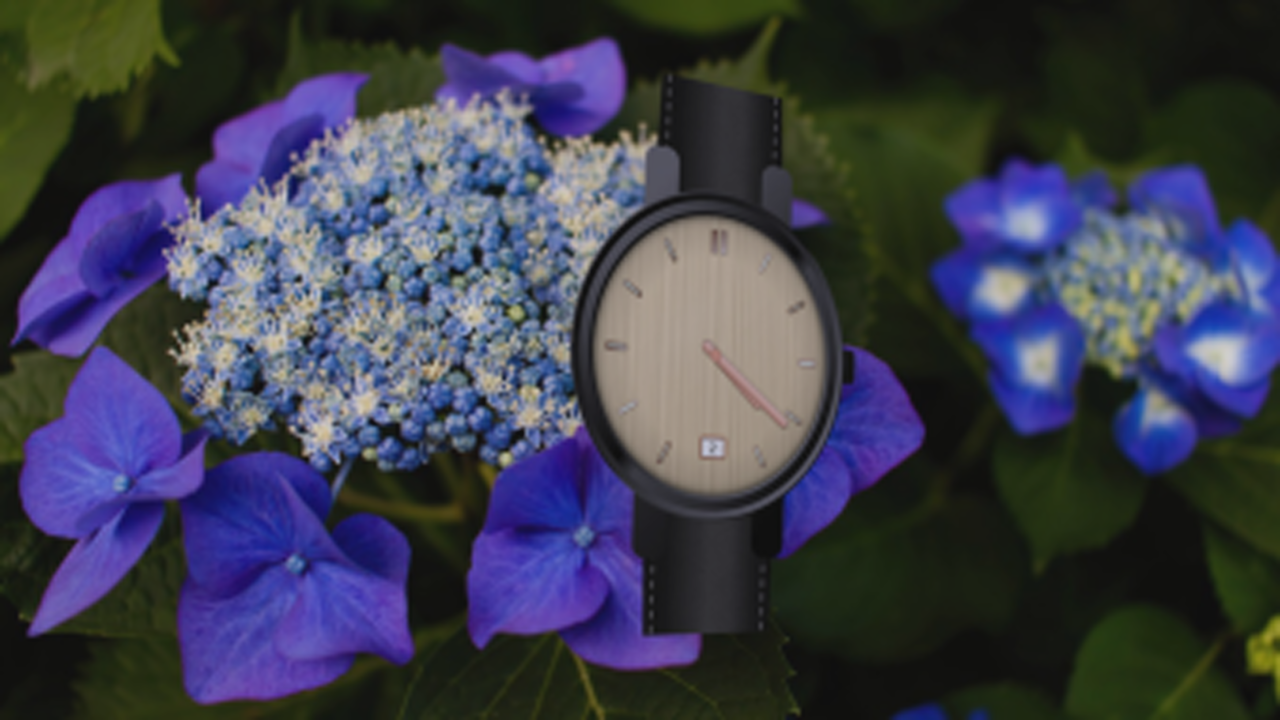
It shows {"hour": 4, "minute": 21}
